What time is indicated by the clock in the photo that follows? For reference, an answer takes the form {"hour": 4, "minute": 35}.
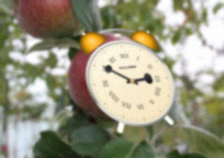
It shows {"hour": 2, "minute": 51}
